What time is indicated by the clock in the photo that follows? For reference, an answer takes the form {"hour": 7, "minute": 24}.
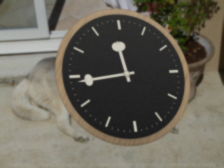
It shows {"hour": 11, "minute": 44}
